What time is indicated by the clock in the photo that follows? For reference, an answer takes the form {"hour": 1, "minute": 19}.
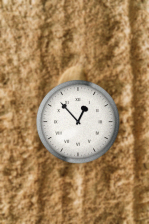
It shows {"hour": 12, "minute": 53}
